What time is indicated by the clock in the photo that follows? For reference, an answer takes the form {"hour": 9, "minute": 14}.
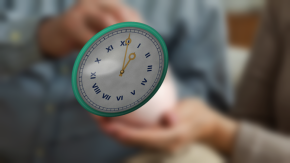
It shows {"hour": 1, "minute": 1}
